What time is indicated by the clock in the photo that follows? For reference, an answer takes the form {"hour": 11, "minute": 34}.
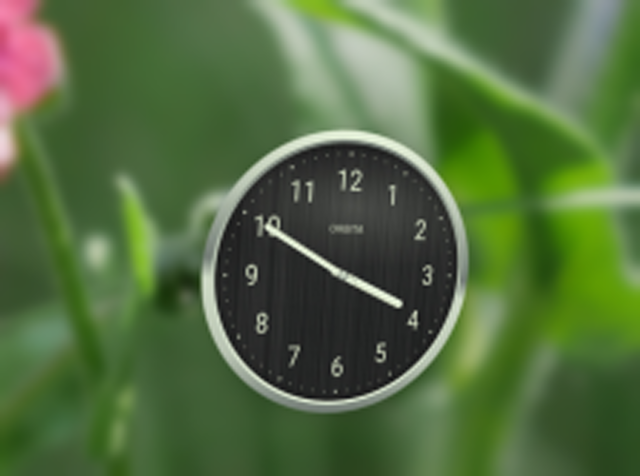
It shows {"hour": 3, "minute": 50}
